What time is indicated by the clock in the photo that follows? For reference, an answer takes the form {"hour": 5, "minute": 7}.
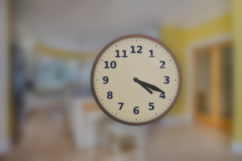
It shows {"hour": 4, "minute": 19}
